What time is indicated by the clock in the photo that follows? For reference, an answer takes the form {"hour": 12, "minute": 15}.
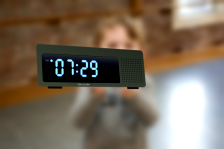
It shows {"hour": 7, "minute": 29}
